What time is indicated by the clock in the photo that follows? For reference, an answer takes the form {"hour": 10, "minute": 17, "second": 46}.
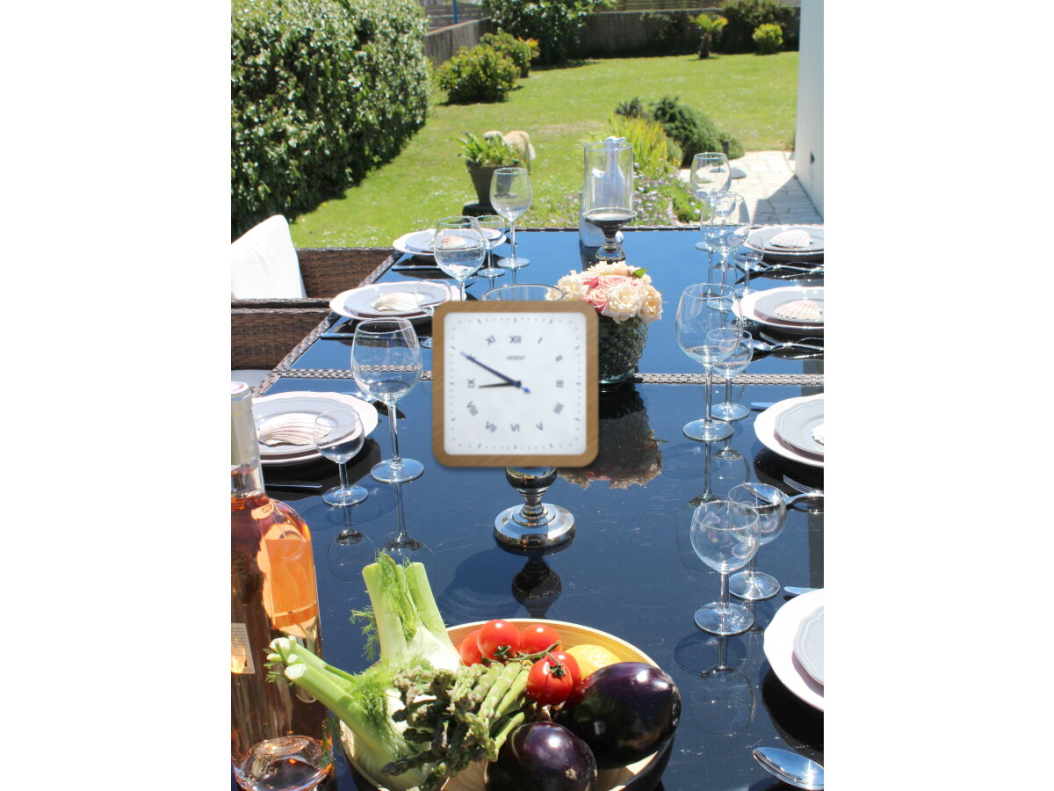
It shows {"hour": 8, "minute": 49, "second": 50}
